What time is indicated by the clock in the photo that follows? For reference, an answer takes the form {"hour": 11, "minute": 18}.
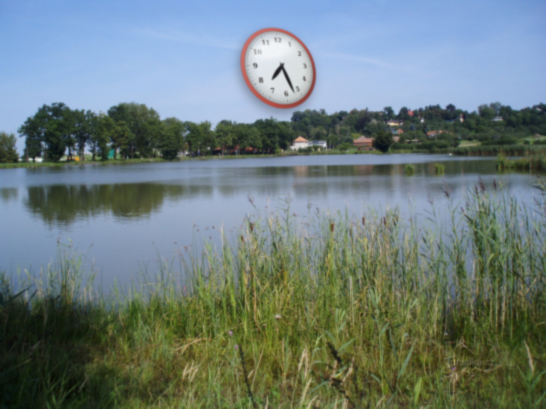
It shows {"hour": 7, "minute": 27}
